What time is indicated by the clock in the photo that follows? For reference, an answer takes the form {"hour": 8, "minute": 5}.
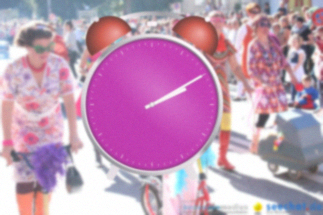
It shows {"hour": 2, "minute": 10}
